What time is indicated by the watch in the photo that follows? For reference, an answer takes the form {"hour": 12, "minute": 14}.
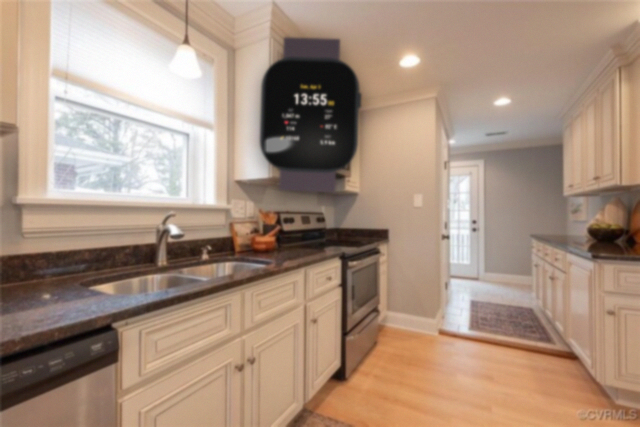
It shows {"hour": 13, "minute": 55}
